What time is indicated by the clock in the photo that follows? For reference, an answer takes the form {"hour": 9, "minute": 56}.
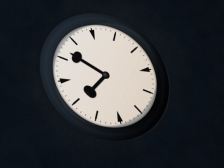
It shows {"hour": 7, "minute": 52}
